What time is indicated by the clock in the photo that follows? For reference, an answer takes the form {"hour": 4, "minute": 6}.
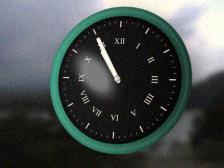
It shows {"hour": 10, "minute": 55}
